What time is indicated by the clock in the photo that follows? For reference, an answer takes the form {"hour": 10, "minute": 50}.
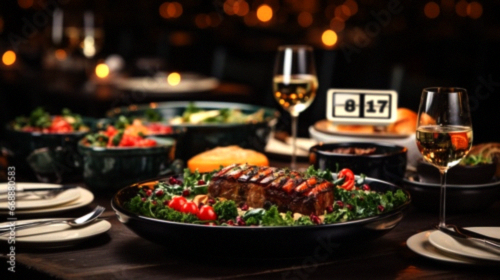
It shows {"hour": 8, "minute": 17}
